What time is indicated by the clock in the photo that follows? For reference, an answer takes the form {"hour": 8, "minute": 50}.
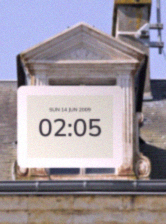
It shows {"hour": 2, "minute": 5}
